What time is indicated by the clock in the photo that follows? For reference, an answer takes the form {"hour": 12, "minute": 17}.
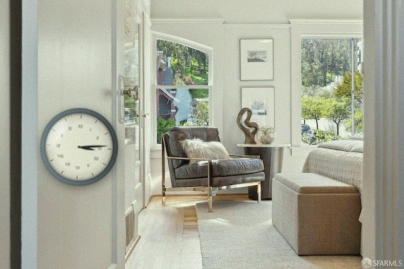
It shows {"hour": 3, "minute": 14}
